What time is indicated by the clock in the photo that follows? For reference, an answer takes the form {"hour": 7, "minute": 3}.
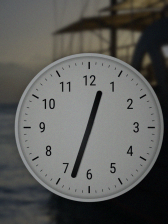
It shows {"hour": 12, "minute": 33}
